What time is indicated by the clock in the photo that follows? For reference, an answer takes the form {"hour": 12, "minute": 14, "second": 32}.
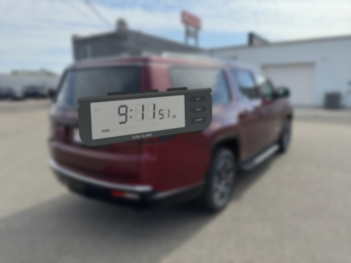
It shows {"hour": 9, "minute": 11, "second": 51}
